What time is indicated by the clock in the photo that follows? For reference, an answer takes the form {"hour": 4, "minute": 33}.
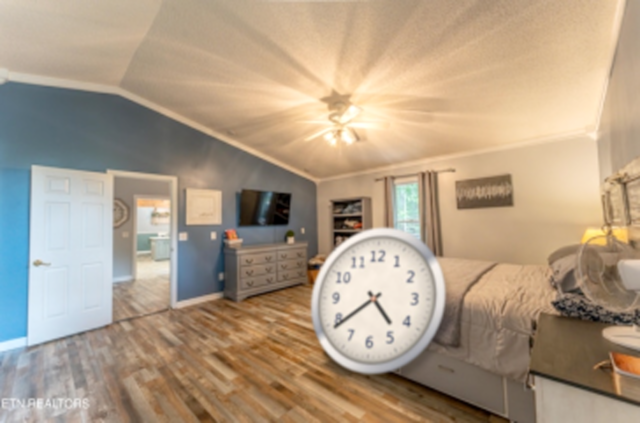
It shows {"hour": 4, "minute": 39}
